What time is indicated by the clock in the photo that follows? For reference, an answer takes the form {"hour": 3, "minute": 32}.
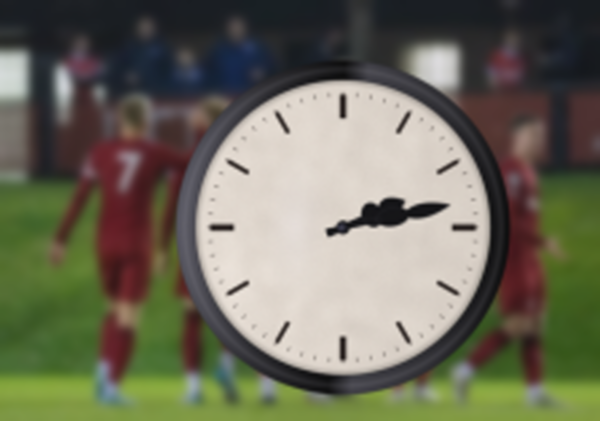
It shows {"hour": 2, "minute": 13}
